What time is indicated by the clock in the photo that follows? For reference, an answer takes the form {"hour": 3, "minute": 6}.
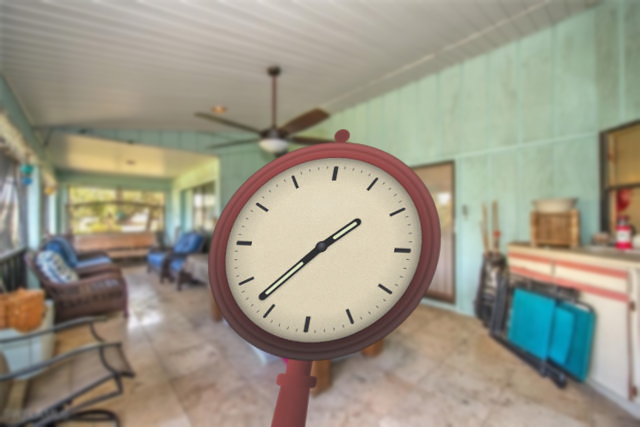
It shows {"hour": 1, "minute": 37}
